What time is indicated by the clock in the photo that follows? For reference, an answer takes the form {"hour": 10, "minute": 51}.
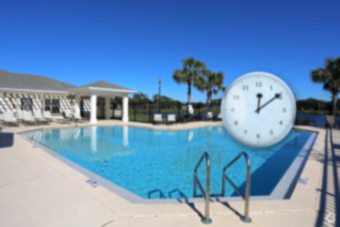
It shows {"hour": 12, "minute": 9}
